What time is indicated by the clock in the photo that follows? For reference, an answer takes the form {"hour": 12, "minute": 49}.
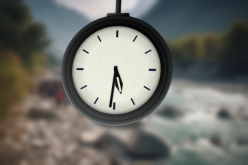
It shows {"hour": 5, "minute": 31}
